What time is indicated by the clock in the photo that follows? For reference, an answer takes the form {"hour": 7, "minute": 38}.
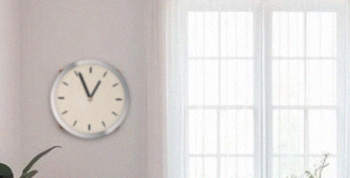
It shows {"hour": 12, "minute": 56}
